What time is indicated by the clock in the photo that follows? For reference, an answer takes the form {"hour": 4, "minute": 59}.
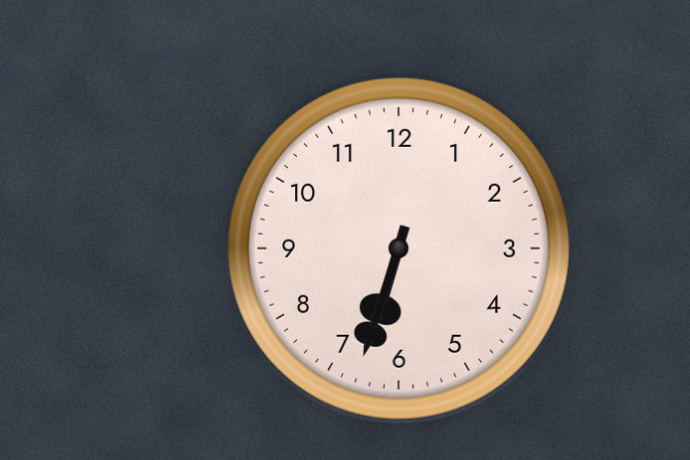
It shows {"hour": 6, "minute": 33}
